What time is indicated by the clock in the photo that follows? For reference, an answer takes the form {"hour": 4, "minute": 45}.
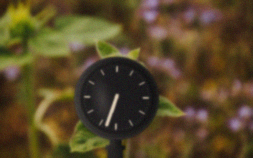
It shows {"hour": 6, "minute": 33}
